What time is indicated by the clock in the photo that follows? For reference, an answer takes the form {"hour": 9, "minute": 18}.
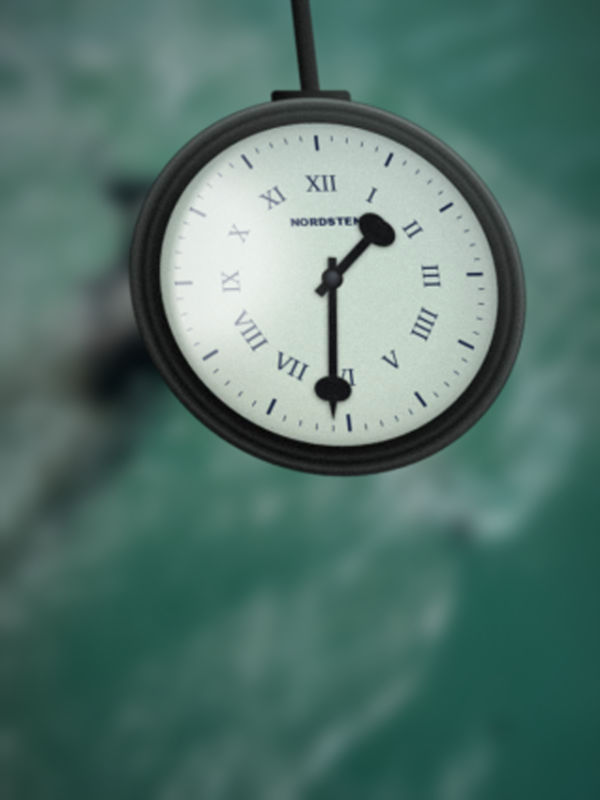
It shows {"hour": 1, "minute": 31}
